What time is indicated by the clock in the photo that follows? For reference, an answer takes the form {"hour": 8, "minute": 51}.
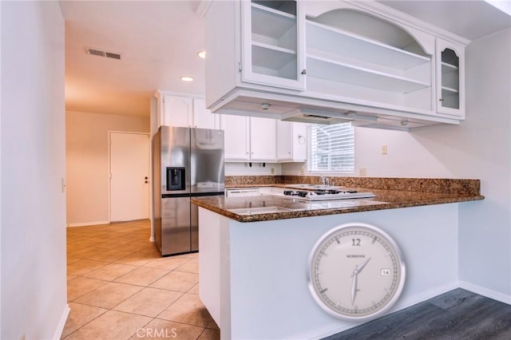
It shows {"hour": 1, "minute": 31}
